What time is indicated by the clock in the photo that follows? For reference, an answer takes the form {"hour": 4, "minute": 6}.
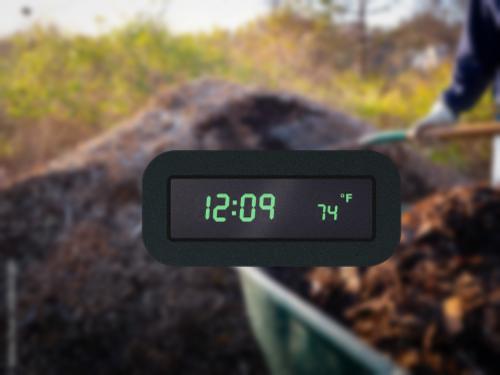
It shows {"hour": 12, "minute": 9}
